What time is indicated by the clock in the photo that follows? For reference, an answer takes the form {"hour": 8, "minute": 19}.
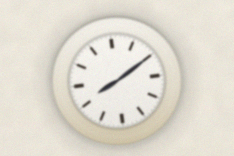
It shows {"hour": 8, "minute": 10}
